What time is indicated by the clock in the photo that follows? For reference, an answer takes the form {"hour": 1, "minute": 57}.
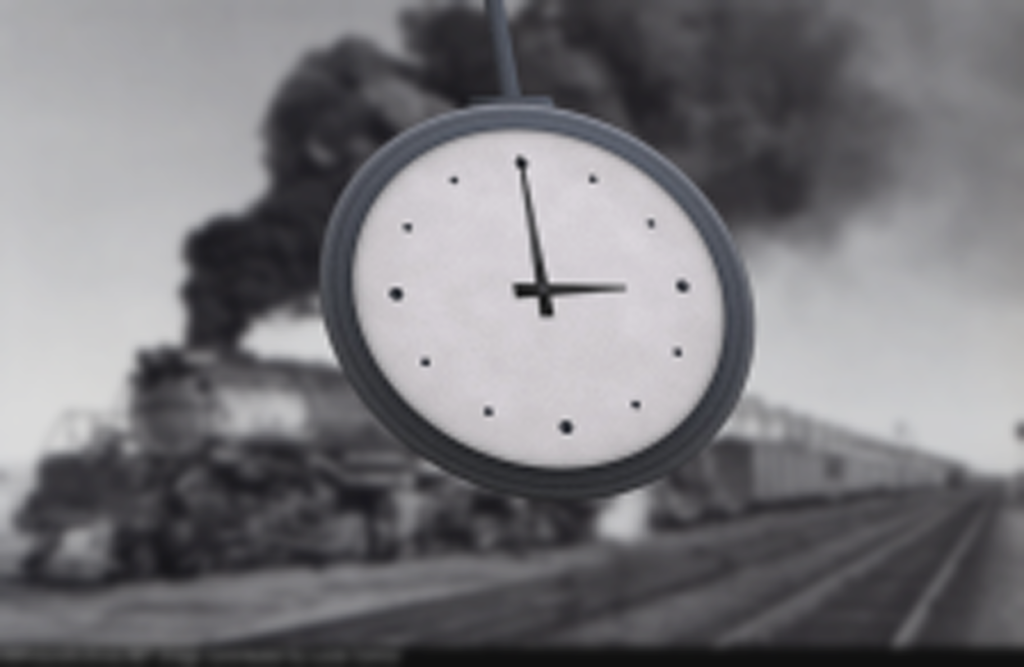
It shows {"hour": 3, "minute": 0}
